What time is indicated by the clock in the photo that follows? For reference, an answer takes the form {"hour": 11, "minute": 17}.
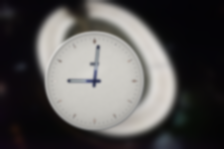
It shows {"hour": 9, "minute": 1}
